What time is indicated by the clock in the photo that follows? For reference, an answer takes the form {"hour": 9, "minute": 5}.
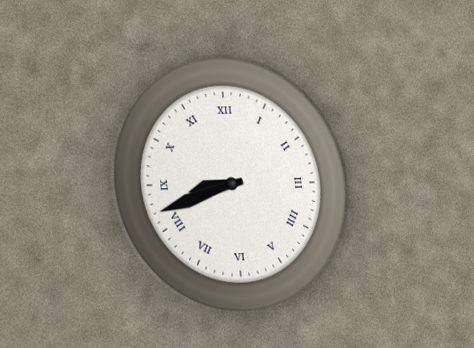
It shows {"hour": 8, "minute": 42}
